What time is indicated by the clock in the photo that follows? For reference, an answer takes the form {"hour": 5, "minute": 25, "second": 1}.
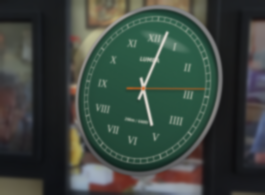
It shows {"hour": 5, "minute": 2, "second": 14}
